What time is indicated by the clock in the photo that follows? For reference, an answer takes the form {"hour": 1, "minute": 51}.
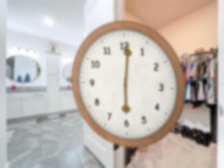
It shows {"hour": 6, "minute": 1}
